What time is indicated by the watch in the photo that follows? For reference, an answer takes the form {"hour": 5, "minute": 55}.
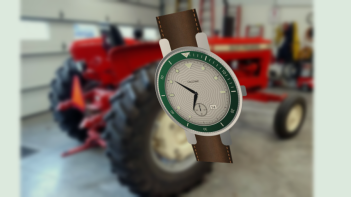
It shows {"hour": 6, "minute": 51}
